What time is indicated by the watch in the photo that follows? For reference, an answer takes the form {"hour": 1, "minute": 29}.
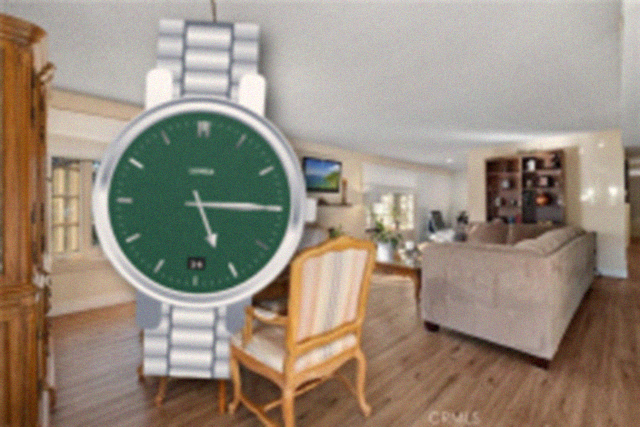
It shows {"hour": 5, "minute": 15}
